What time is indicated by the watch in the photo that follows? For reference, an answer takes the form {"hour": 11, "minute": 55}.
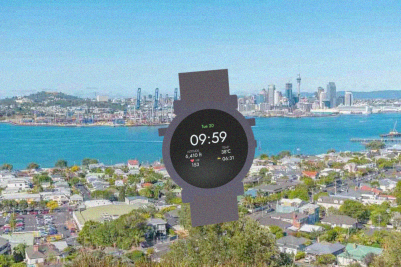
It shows {"hour": 9, "minute": 59}
